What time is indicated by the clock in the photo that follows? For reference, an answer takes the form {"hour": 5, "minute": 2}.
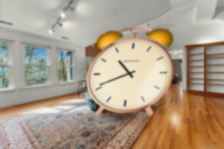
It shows {"hour": 10, "minute": 41}
